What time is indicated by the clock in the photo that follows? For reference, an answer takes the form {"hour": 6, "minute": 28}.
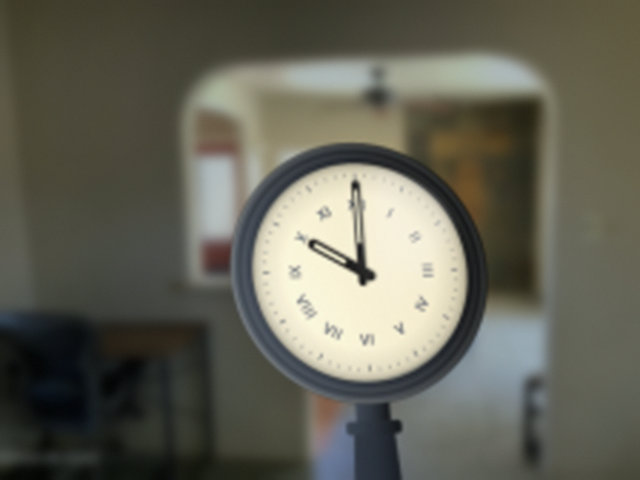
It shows {"hour": 10, "minute": 0}
